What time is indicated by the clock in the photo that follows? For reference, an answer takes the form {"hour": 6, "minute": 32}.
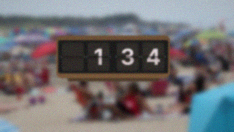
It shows {"hour": 1, "minute": 34}
